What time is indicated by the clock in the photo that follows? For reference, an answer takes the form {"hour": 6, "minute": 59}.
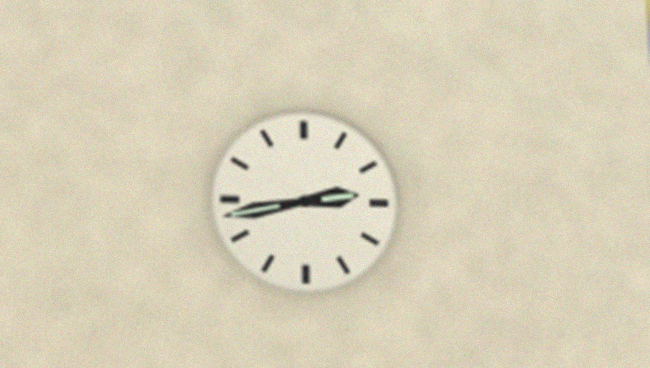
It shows {"hour": 2, "minute": 43}
